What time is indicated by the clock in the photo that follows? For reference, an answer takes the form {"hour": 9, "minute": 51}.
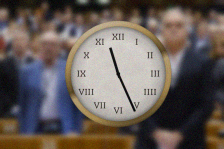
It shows {"hour": 11, "minute": 26}
